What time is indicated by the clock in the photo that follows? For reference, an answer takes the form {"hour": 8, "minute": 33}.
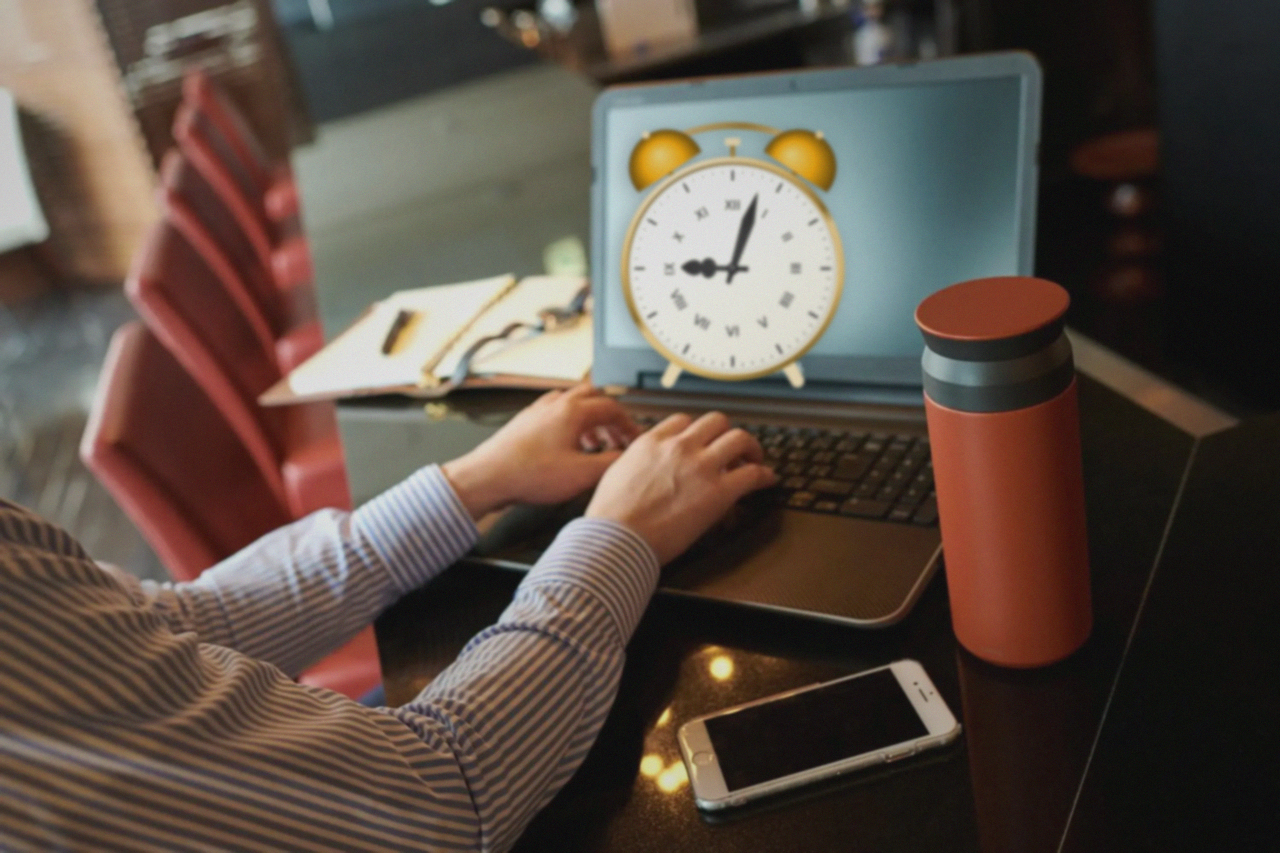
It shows {"hour": 9, "minute": 3}
